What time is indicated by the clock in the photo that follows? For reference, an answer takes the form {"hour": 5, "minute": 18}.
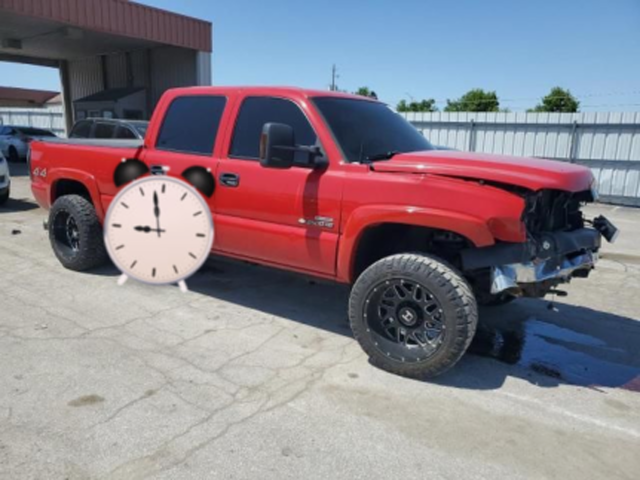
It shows {"hour": 8, "minute": 58}
